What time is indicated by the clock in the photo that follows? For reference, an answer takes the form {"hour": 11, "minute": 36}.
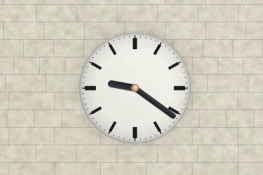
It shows {"hour": 9, "minute": 21}
